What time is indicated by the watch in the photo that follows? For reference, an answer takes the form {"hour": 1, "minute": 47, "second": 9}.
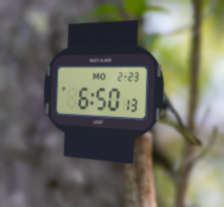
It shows {"hour": 6, "minute": 50, "second": 13}
